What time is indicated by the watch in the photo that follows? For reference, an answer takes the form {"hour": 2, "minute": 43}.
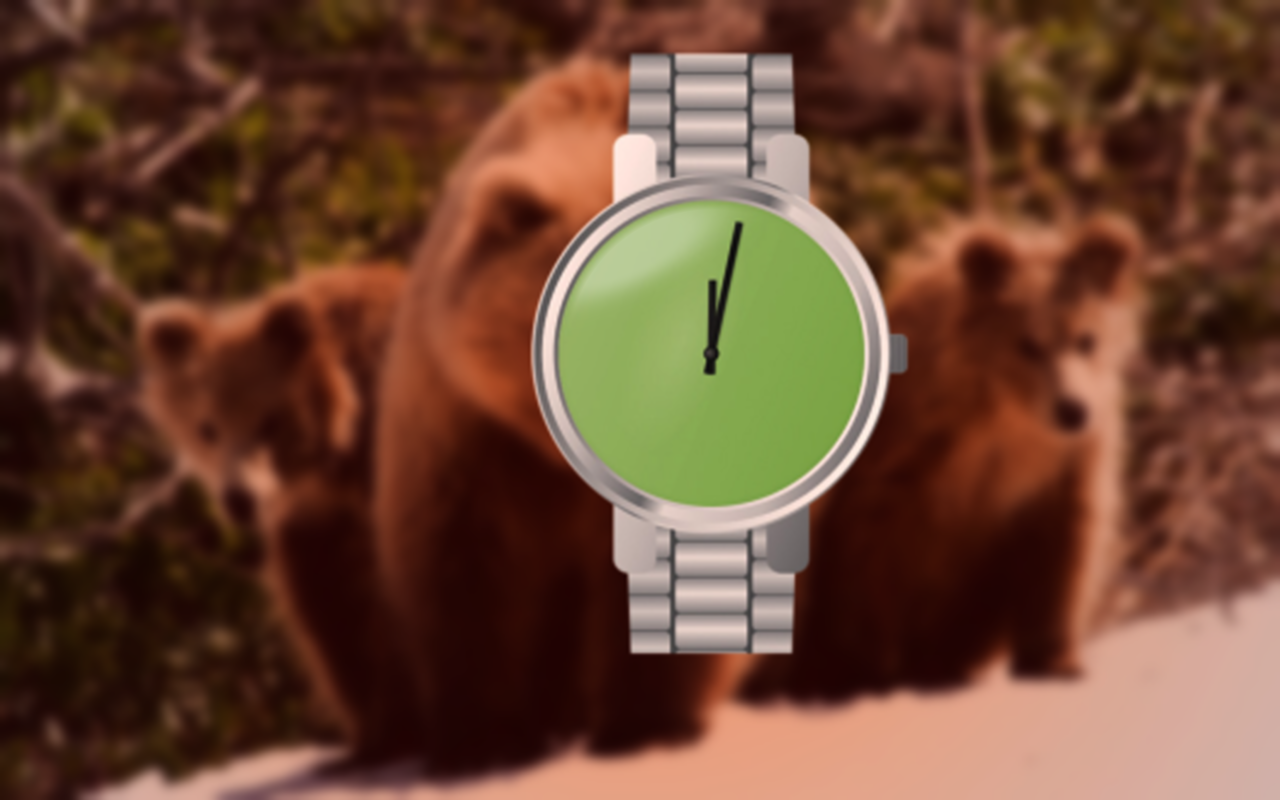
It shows {"hour": 12, "minute": 2}
